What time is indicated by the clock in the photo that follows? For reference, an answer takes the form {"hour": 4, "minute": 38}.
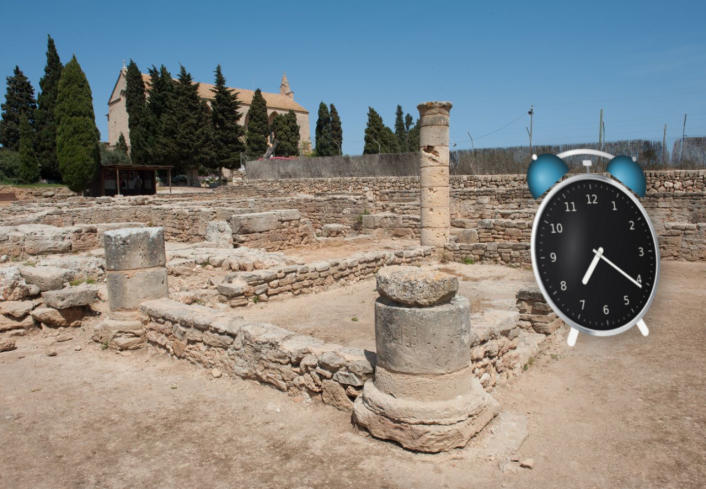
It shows {"hour": 7, "minute": 21}
